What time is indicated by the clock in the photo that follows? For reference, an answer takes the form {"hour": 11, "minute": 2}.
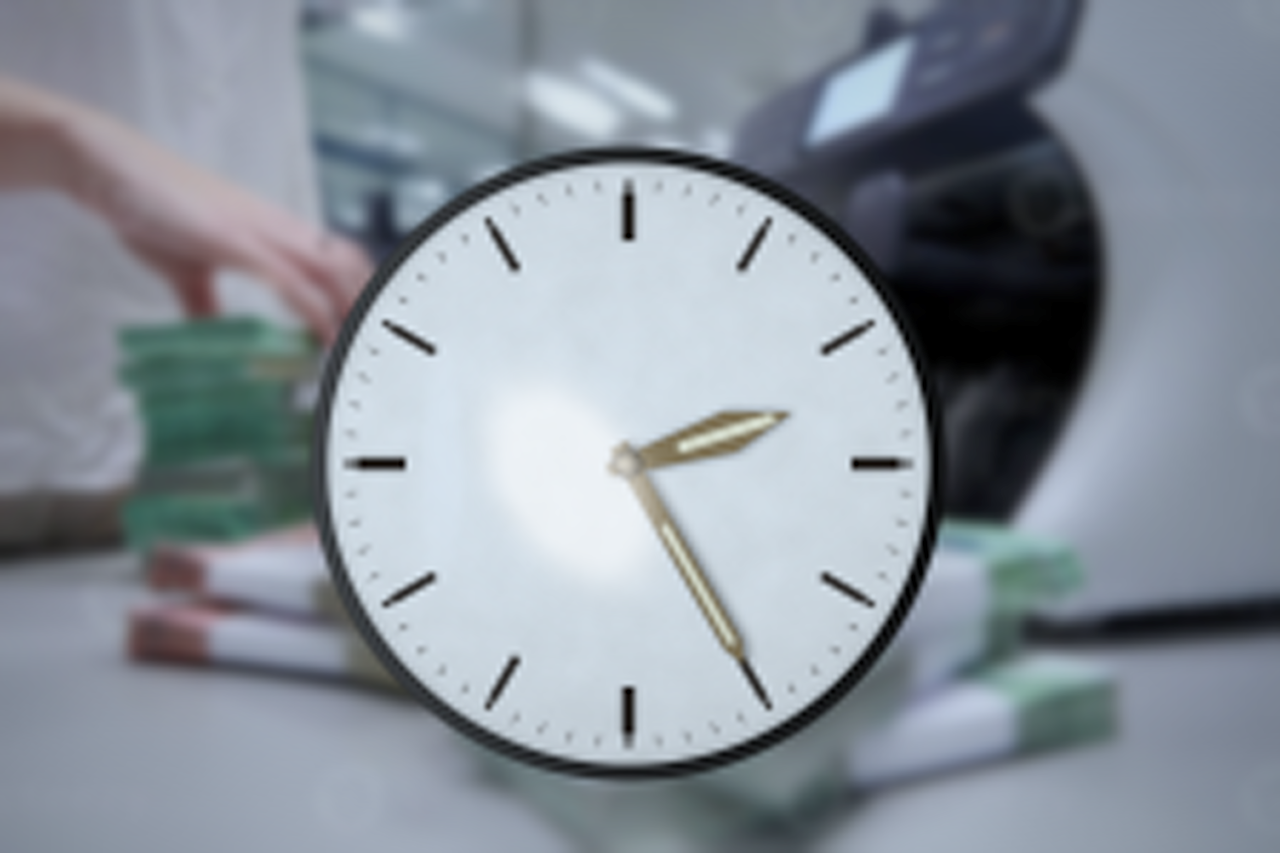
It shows {"hour": 2, "minute": 25}
